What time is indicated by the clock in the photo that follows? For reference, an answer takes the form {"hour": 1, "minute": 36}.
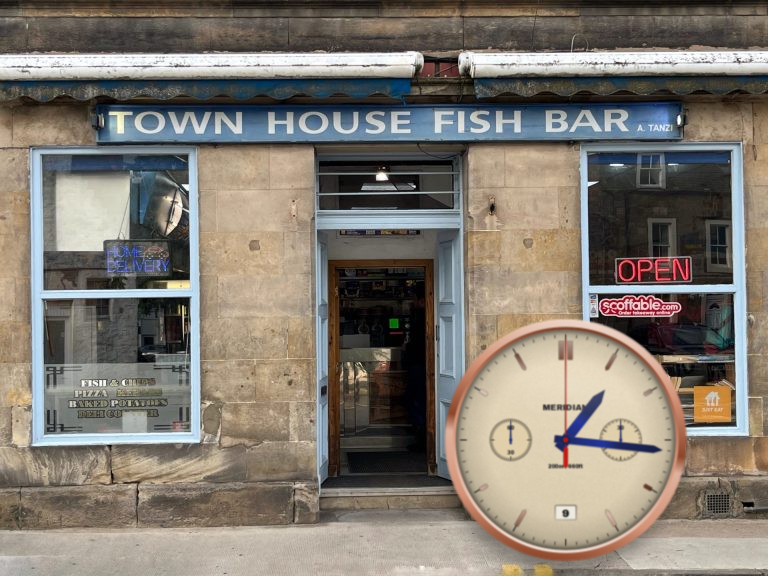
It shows {"hour": 1, "minute": 16}
